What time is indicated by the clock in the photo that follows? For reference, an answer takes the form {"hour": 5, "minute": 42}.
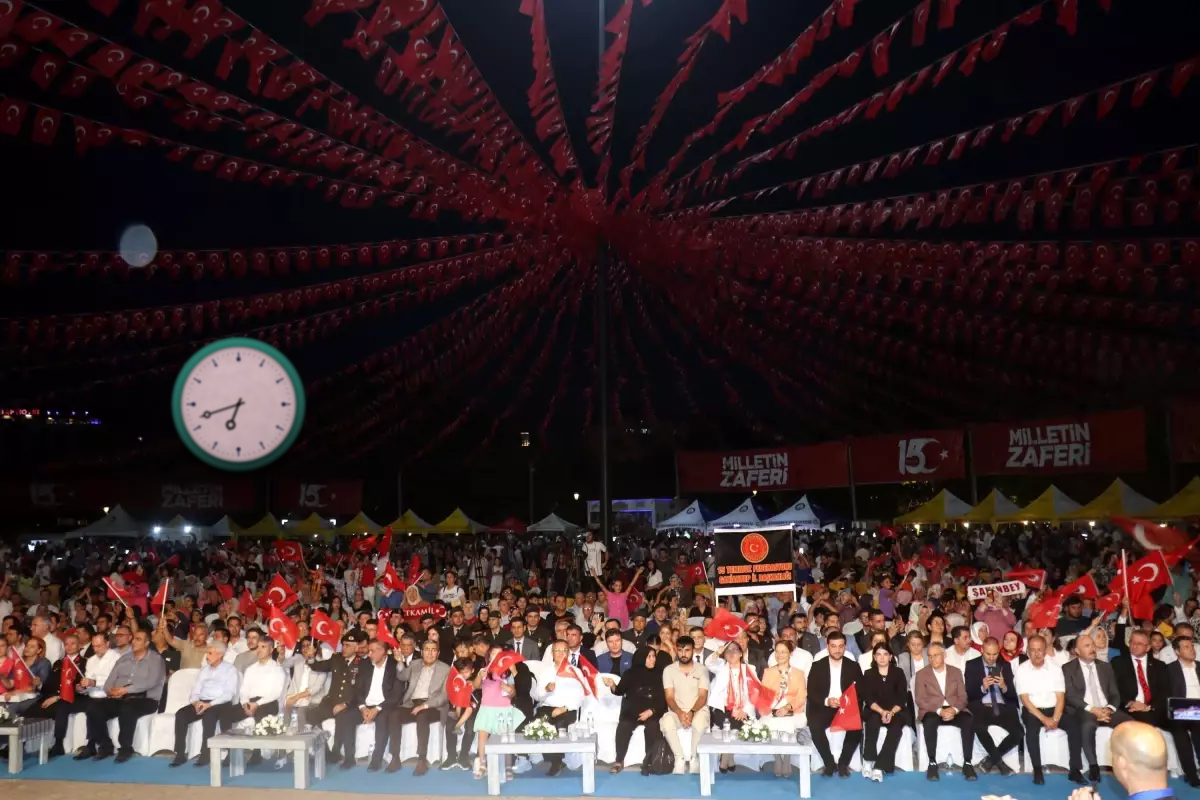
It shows {"hour": 6, "minute": 42}
